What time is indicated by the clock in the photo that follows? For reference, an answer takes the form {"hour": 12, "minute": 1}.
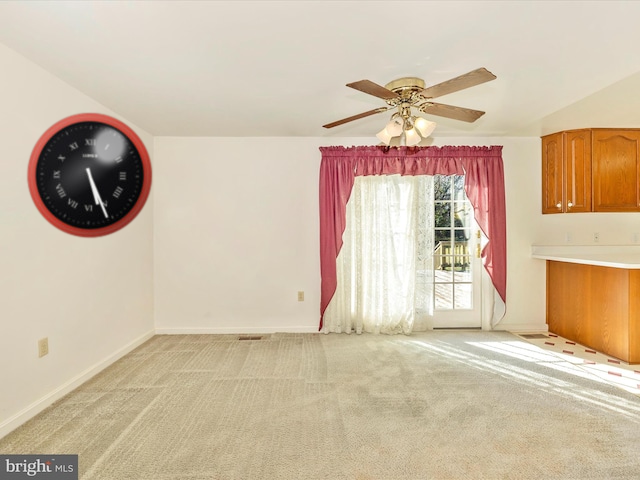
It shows {"hour": 5, "minute": 26}
